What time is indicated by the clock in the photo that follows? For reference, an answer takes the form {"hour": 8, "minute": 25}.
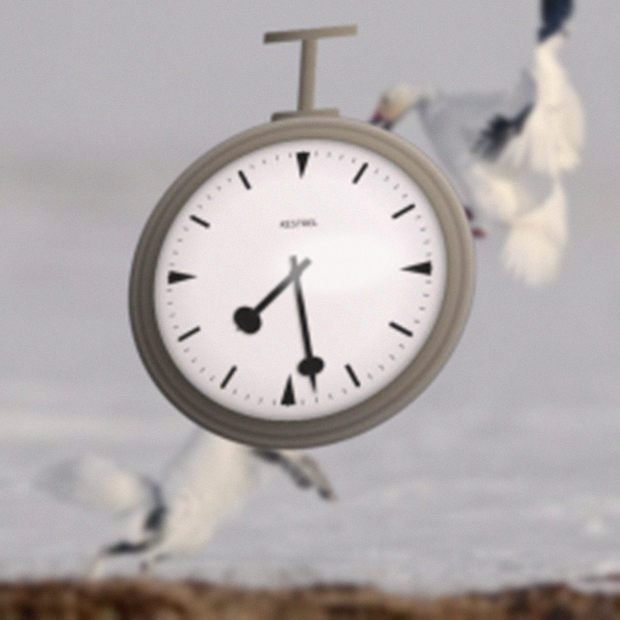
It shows {"hour": 7, "minute": 28}
